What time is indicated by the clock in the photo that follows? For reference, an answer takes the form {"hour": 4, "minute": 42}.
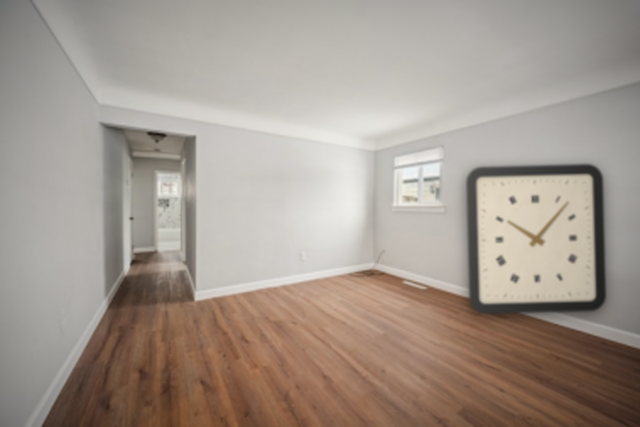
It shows {"hour": 10, "minute": 7}
